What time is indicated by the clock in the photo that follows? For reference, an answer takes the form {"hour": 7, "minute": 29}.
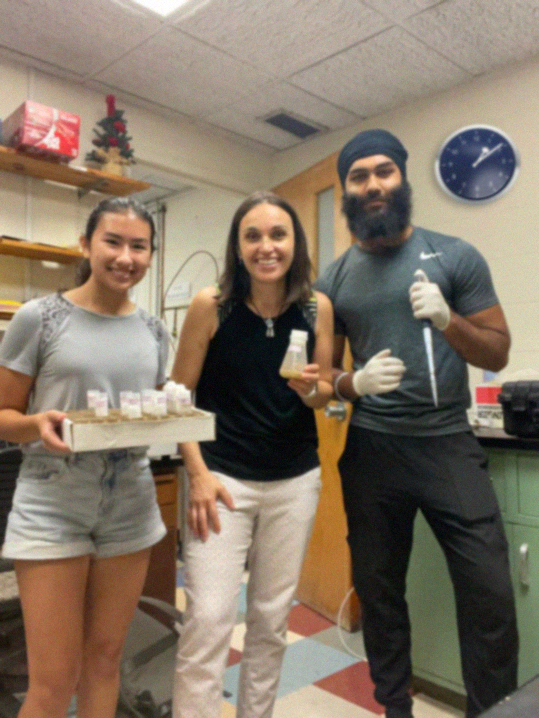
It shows {"hour": 1, "minute": 9}
